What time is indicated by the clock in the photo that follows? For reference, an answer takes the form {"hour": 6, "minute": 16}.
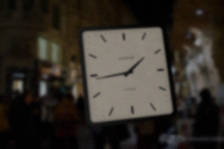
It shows {"hour": 1, "minute": 44}
